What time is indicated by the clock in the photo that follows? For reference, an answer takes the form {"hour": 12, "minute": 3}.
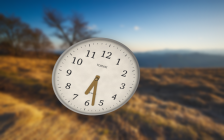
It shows {"hour": 6, "minute": 28}
